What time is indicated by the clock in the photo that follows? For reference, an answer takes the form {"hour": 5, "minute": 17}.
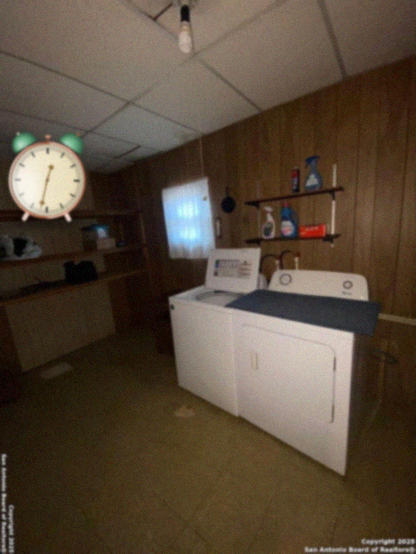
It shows {"hour": 12, "minute": 32}
